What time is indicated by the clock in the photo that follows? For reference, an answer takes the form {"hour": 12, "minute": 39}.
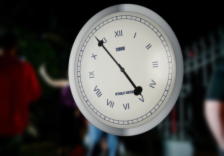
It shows {"hour": 4, "minute": 54}
